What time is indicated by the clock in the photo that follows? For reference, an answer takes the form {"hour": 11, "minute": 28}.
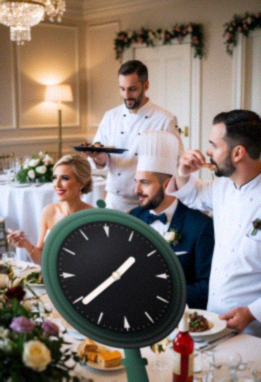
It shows {"hour": 1, "minute": 39}
